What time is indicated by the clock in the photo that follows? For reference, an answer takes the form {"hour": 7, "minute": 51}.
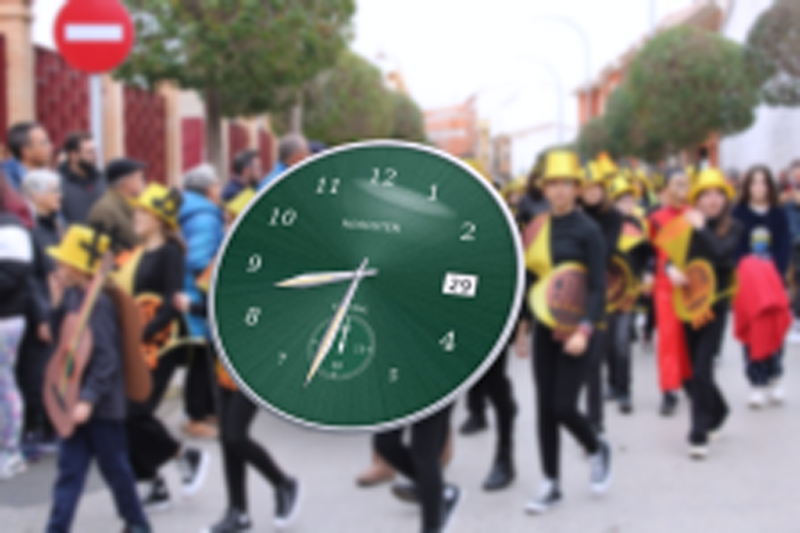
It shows {"hour": 8, "minute": 32}
